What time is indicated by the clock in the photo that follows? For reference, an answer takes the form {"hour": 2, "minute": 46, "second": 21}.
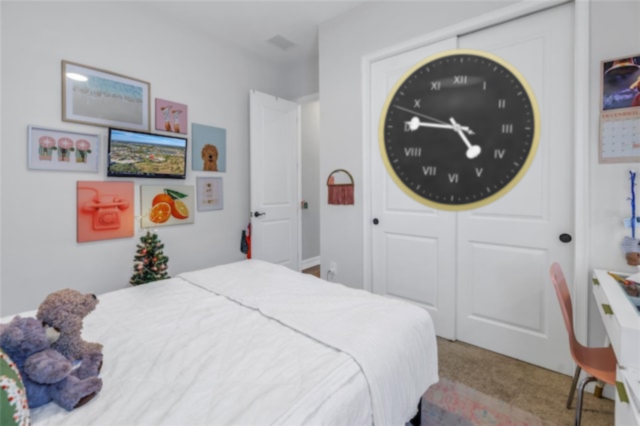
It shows {"hour": 4, "minute": 45, "second": 48}
